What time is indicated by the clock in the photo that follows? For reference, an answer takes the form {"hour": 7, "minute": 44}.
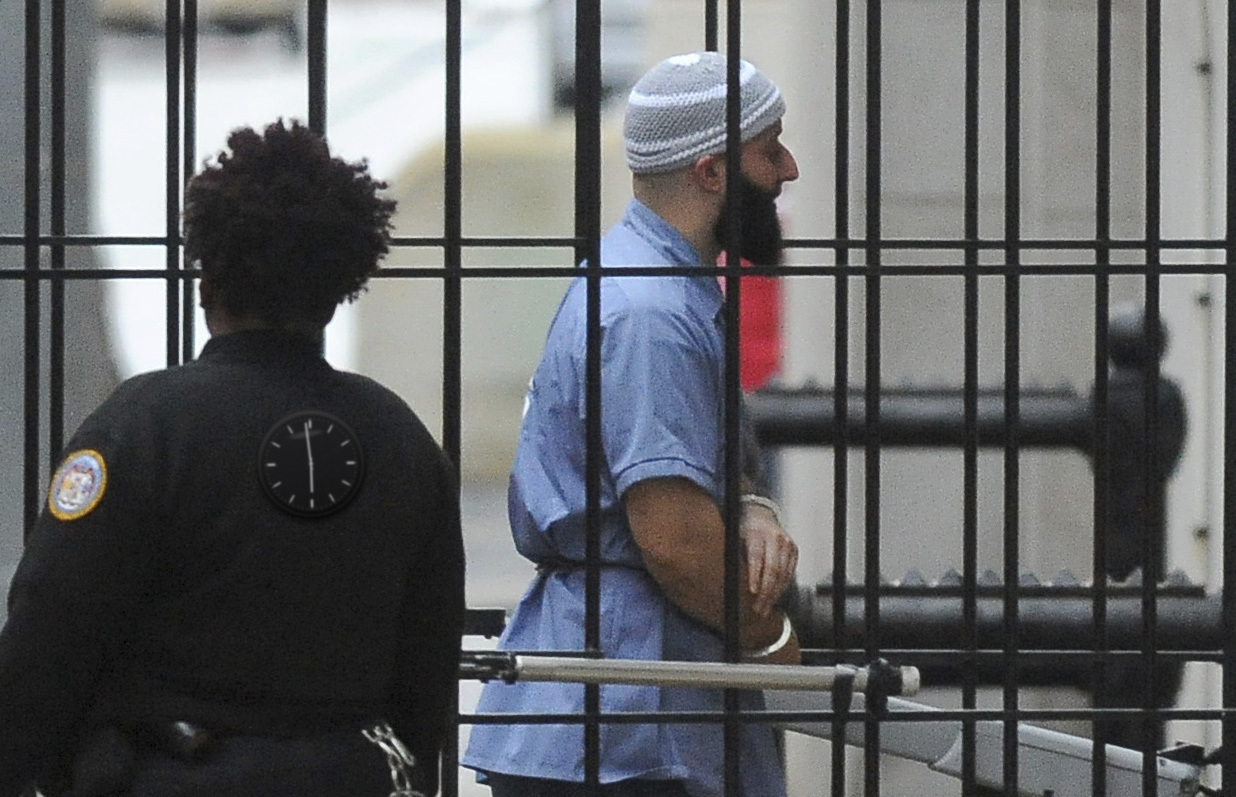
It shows {"hour": 5, "minute": 59}
